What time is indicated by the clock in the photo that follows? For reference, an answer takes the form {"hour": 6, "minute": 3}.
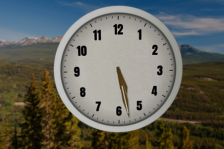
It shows {"hour": 5, "minute": 28}
